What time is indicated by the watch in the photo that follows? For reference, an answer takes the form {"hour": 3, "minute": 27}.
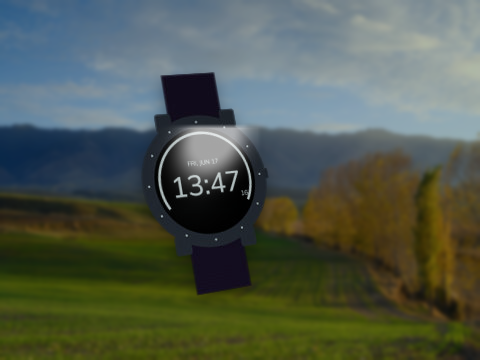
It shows {"hour": 13, "minute": 47}
